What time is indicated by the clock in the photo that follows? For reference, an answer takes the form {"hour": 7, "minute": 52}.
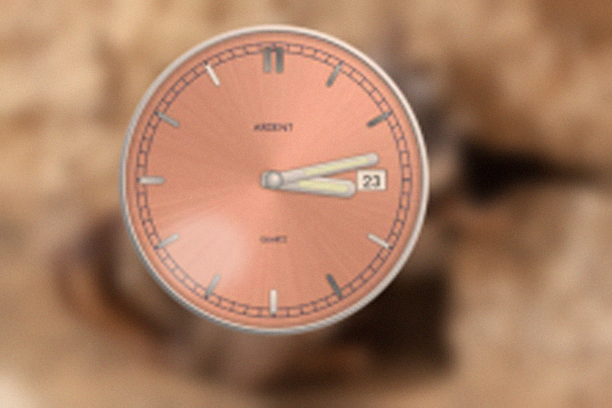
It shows {"hour": 3, "minute": 13}
